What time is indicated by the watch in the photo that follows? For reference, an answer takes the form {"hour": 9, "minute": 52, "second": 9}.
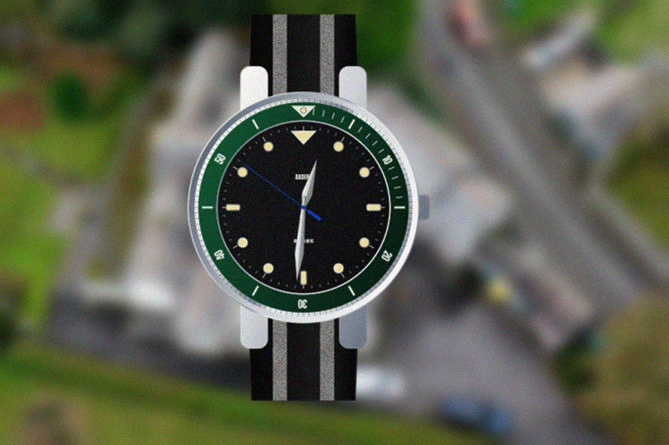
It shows {"hour": 12, "minute": 30, "second": 51}
